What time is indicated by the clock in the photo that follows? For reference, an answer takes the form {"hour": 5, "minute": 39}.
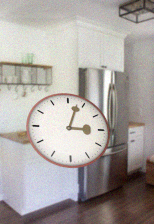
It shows {"hour": 3, "minute": 3}
